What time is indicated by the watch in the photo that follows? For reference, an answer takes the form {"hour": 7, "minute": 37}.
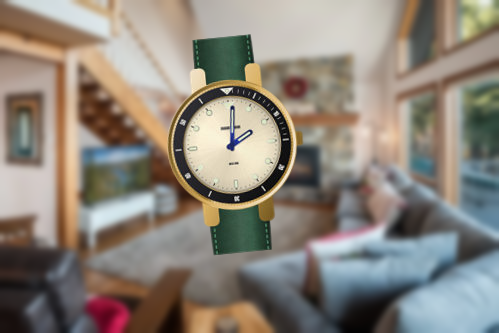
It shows {"hour": 2, "minute": 1}
